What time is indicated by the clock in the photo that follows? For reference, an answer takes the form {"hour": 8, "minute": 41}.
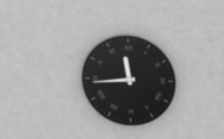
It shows {"hour": 11, "minute": 44}
